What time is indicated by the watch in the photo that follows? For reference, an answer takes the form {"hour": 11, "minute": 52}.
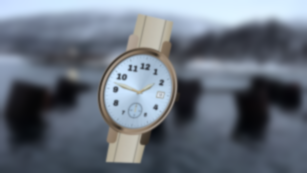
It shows {"hour": 1, "minute": 47}
